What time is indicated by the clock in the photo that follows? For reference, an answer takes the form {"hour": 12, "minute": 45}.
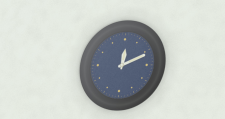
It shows {"hour": 12, "minute": 11}
